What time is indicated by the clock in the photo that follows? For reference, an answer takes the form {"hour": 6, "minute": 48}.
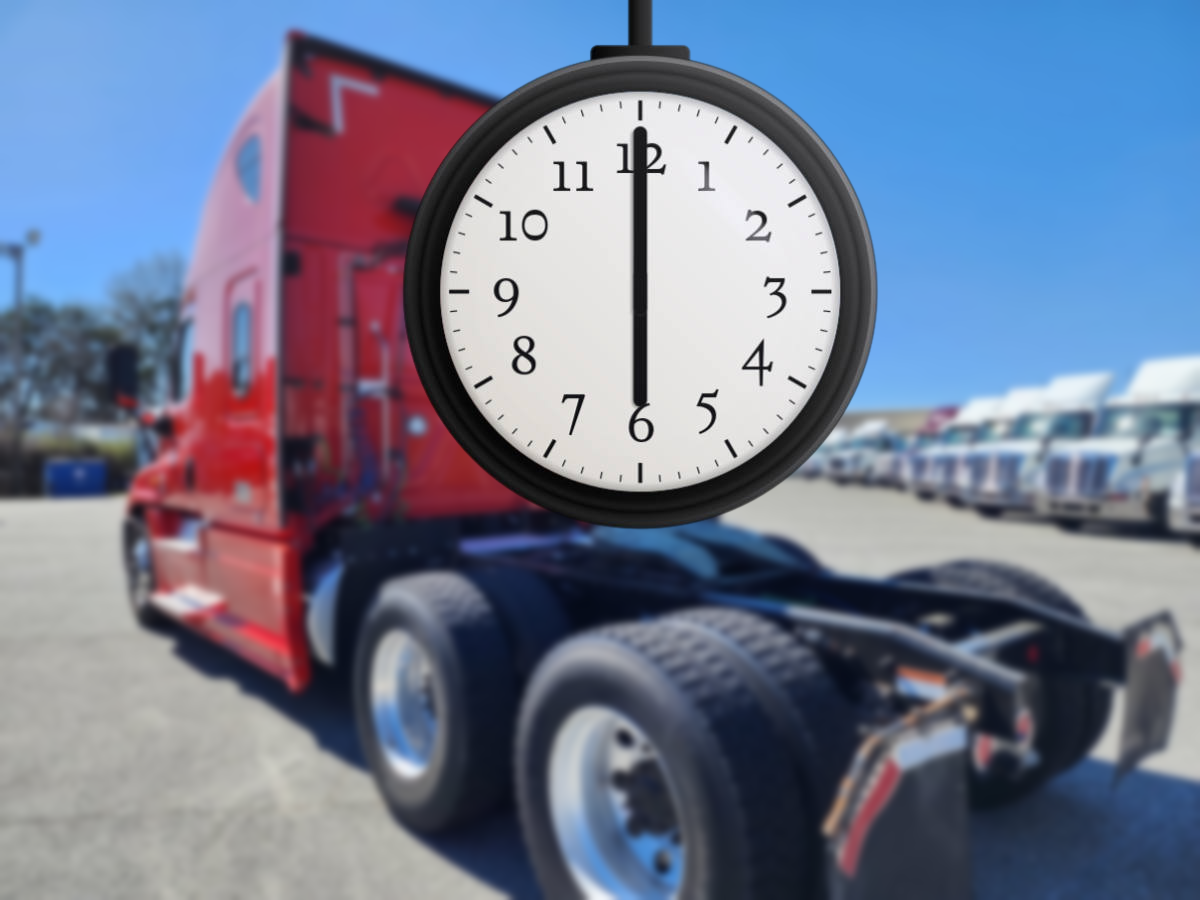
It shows {"hour": 6, "minute": 0}
